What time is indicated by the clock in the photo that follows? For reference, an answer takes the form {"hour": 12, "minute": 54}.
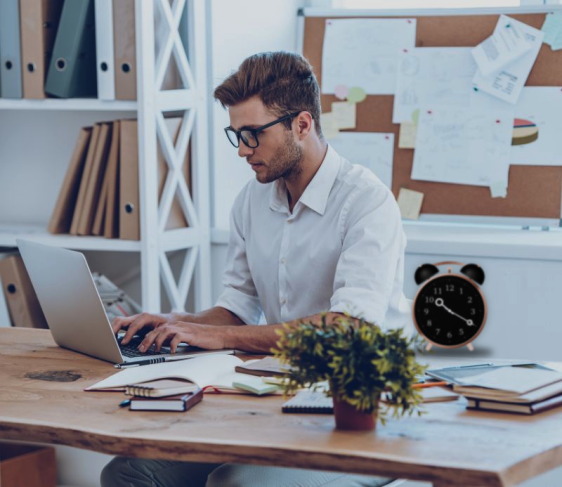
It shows {"hour": 10, "minute": 20}
